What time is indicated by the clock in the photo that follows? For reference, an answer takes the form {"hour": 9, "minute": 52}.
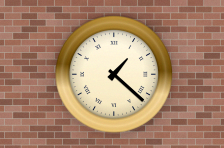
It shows {"hour": 1, "minute": 22}
